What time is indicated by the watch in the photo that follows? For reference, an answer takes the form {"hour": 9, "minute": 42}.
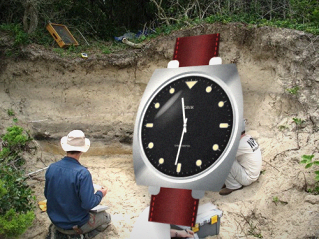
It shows {"hour": 11, "minute": 31}
